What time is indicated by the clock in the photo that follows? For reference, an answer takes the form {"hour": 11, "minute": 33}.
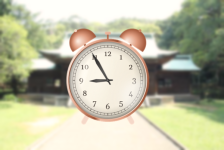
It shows {"hour": 8, "minute": 55}
